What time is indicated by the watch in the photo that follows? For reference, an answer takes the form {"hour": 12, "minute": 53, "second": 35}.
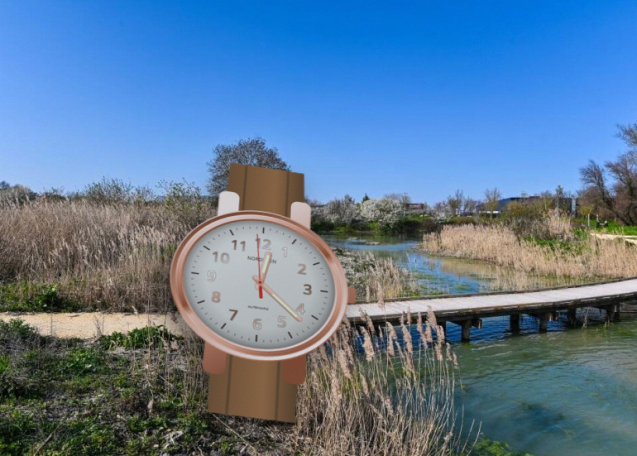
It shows {"hour": 12, "minute": 21, "second": 59}
